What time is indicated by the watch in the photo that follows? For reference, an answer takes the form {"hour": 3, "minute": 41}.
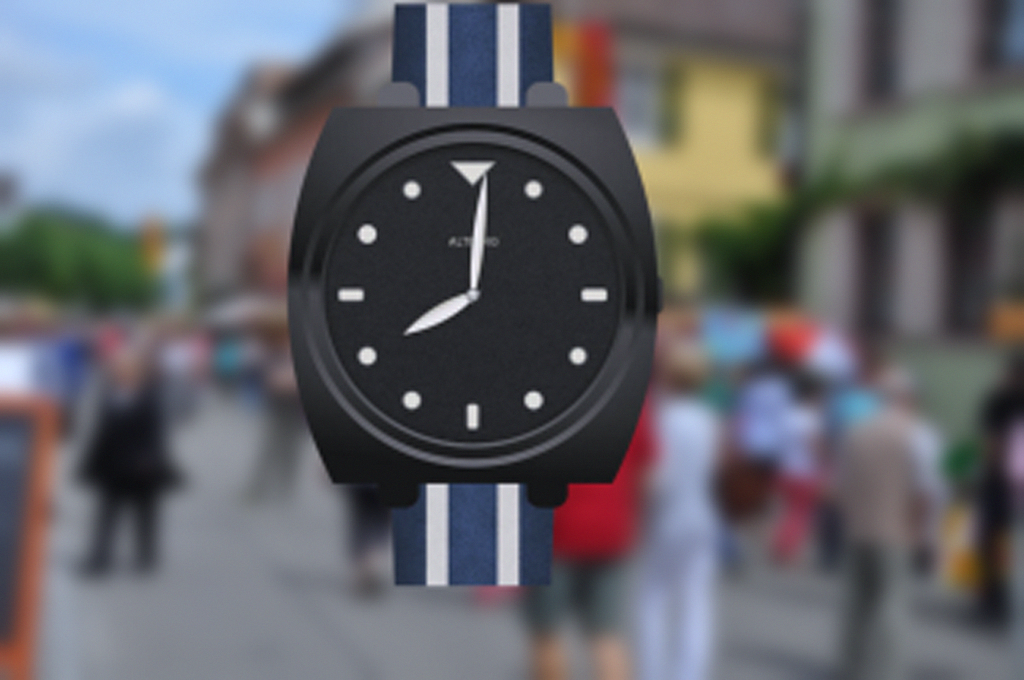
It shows {"hour": 8, "minute": 1}
